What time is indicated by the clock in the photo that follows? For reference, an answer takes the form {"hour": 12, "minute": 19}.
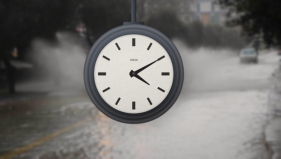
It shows {"hour": 4, "minute": 10}
